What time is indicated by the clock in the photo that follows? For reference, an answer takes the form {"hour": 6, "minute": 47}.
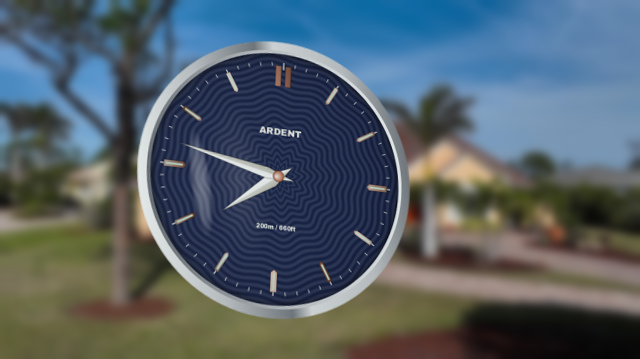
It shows {"hour": 7, "minute": 47}
